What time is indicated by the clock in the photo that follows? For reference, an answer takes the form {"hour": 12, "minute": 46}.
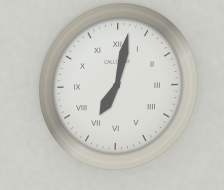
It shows {"hour": 7, "minute": 2}
